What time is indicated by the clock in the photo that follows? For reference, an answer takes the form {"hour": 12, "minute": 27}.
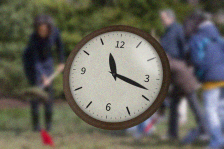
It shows {"hour": 11, "minute": 18}
